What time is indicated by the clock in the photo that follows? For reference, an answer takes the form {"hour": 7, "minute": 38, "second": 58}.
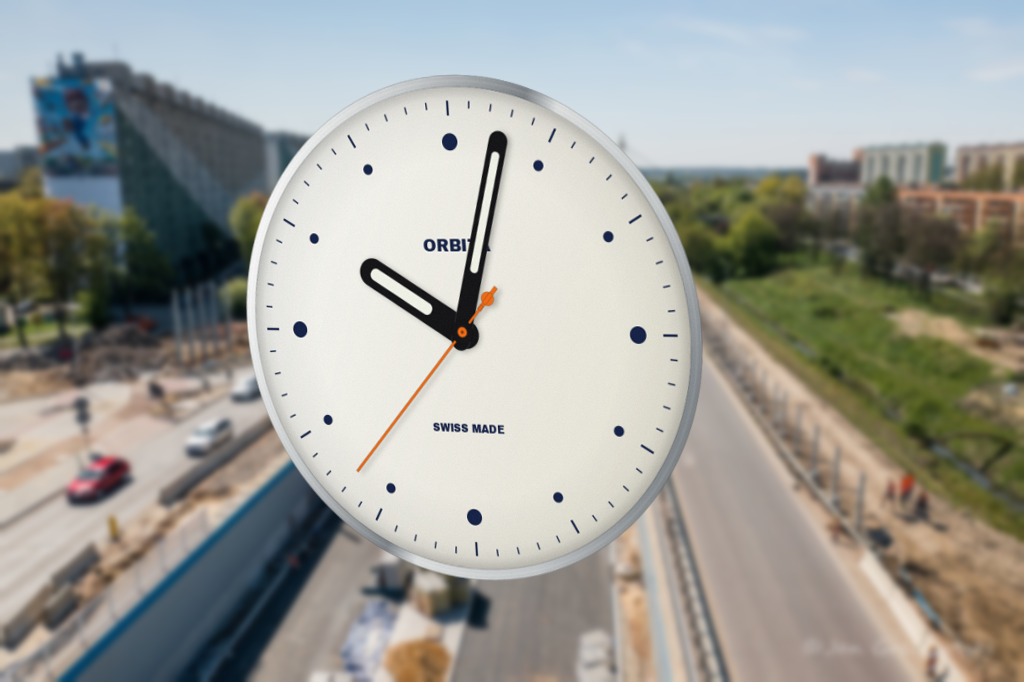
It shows {"hour": 10, "minute": 2, "second": 37}
